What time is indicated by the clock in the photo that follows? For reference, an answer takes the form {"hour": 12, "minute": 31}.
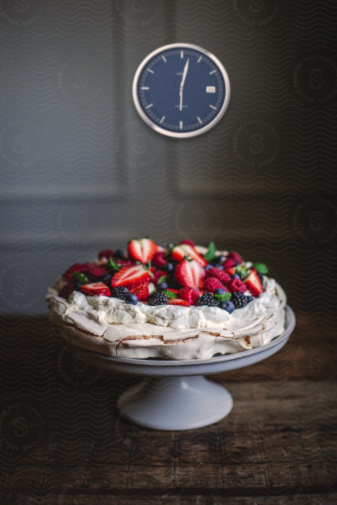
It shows {"hour": 6, "minute": 2}
